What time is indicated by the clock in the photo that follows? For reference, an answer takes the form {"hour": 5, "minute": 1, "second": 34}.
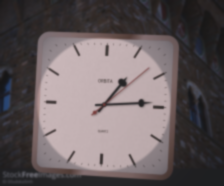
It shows {"hour": 1, "minute": 14, "second": 8}
